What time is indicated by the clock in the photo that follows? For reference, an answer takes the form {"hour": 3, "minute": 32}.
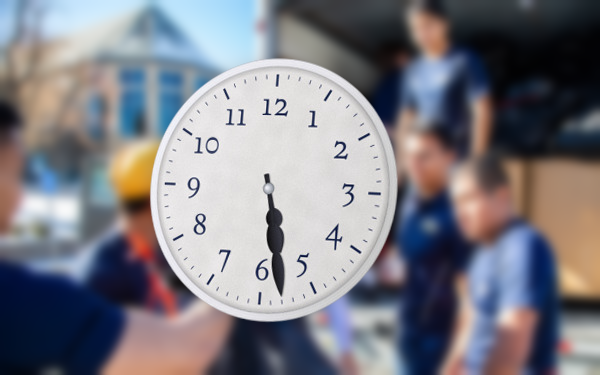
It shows {"hour": 5, "minute": 28}
